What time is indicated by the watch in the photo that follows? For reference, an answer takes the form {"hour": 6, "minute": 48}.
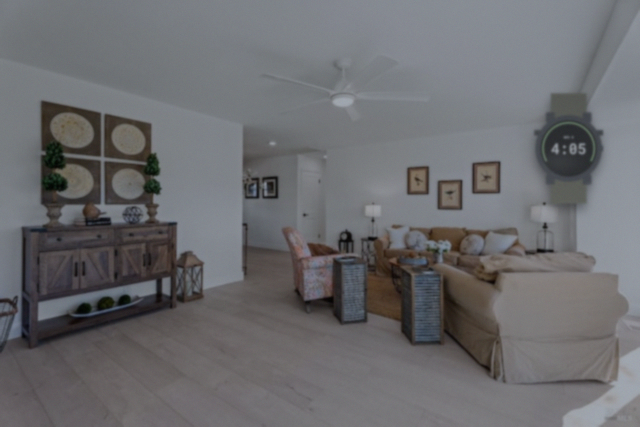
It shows {"hour": 4, "minute": 5}
